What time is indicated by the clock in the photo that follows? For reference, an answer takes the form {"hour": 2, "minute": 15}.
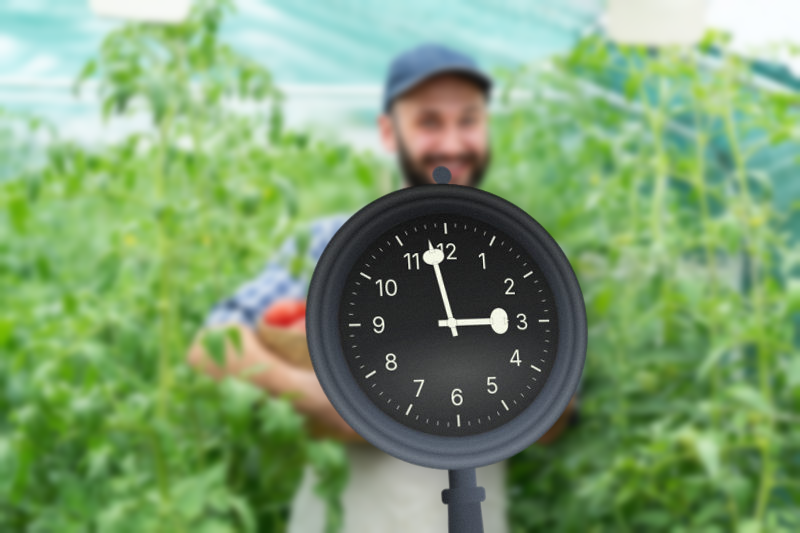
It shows {"hour": 2, "minute": 58}
